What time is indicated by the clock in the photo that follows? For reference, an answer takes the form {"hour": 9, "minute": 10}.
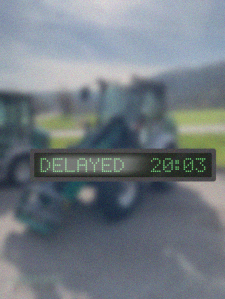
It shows {"hour": 20, "minute": 3}
